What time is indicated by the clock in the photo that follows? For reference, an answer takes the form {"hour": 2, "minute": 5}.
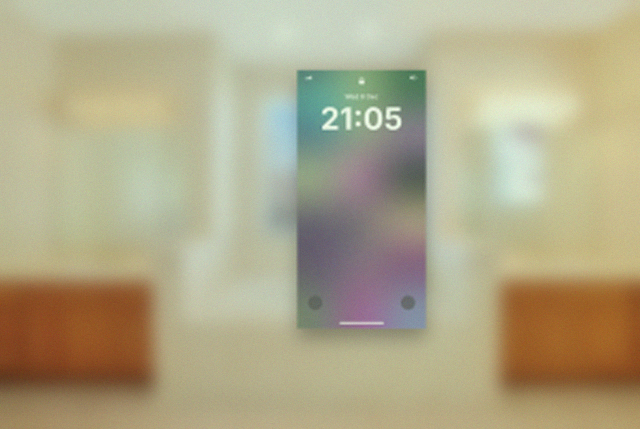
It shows {"hour": 21, "minute": 5}
